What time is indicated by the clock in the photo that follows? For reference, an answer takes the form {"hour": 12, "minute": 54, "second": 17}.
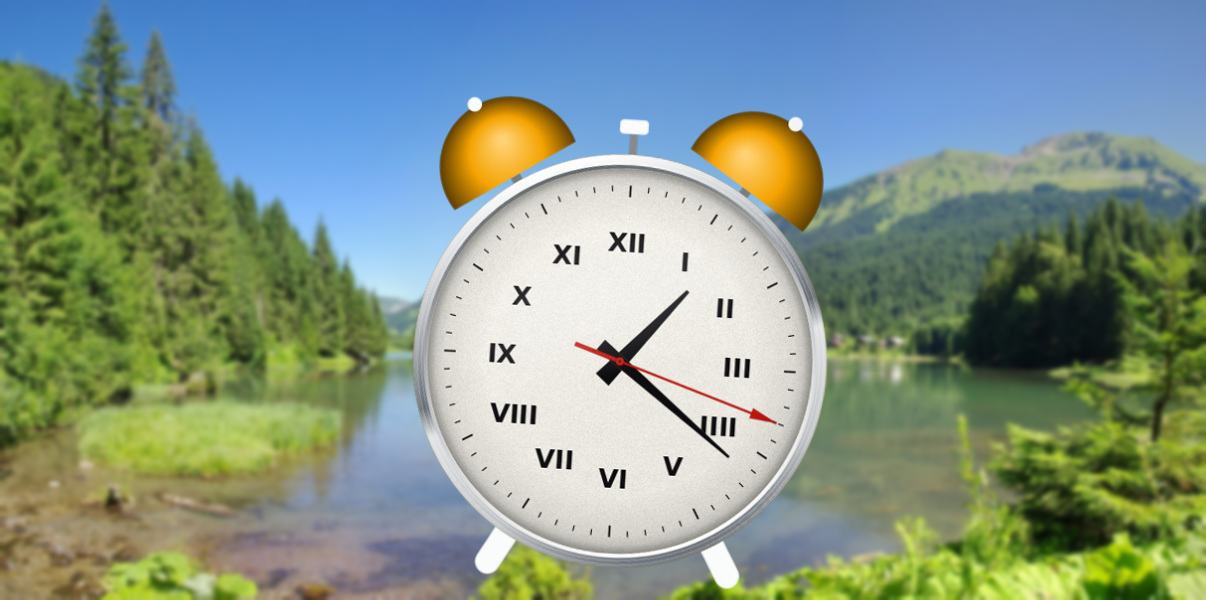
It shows {"hour": 1, "minute": 21, "second": 18}
